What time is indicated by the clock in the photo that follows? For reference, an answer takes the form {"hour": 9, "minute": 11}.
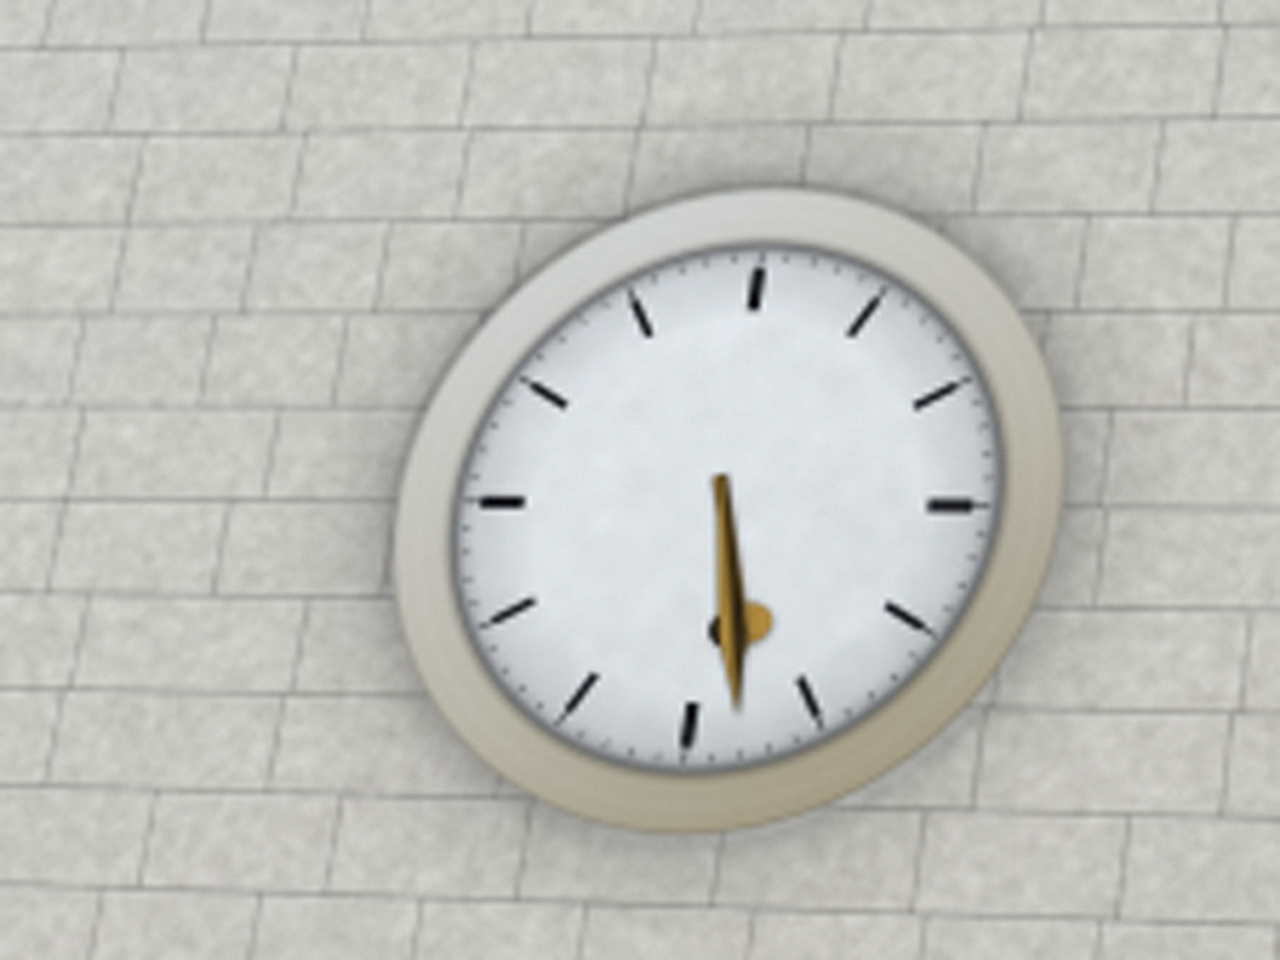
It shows {"hour": 5, "minute": 28}
